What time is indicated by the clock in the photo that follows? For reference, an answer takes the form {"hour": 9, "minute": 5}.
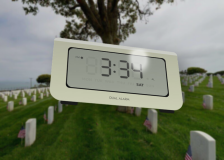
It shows {"hour": 3, "minute": 34}
